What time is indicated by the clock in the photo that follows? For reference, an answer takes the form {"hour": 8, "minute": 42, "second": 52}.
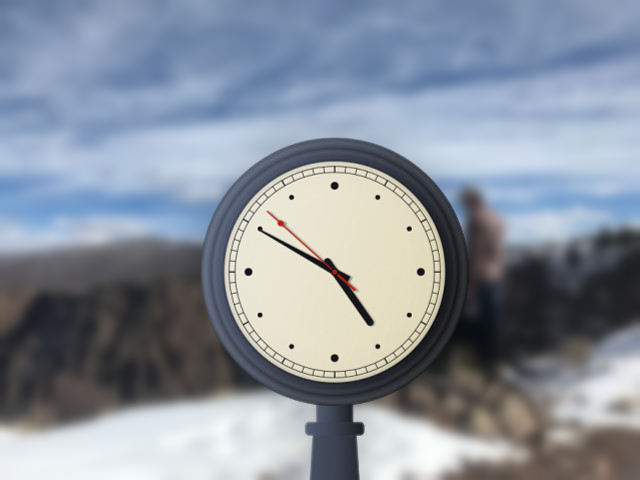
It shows {"hour": 4, "minute": 49, "second": 52}
